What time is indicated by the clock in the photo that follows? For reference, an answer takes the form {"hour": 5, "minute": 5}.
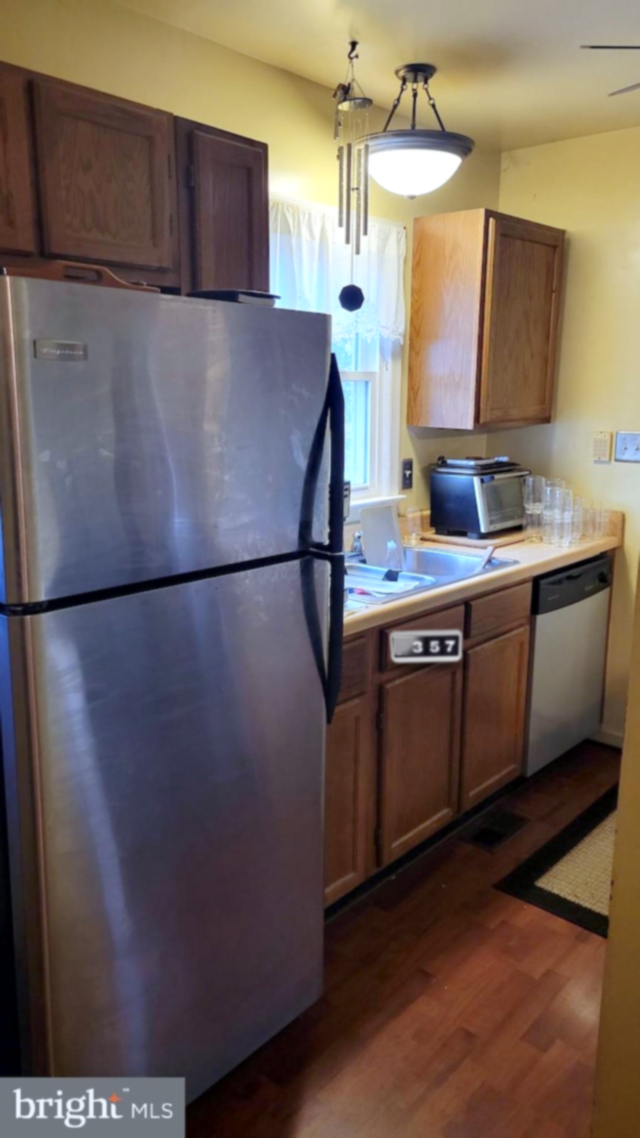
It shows {"hour": 3, "minute": 57}
